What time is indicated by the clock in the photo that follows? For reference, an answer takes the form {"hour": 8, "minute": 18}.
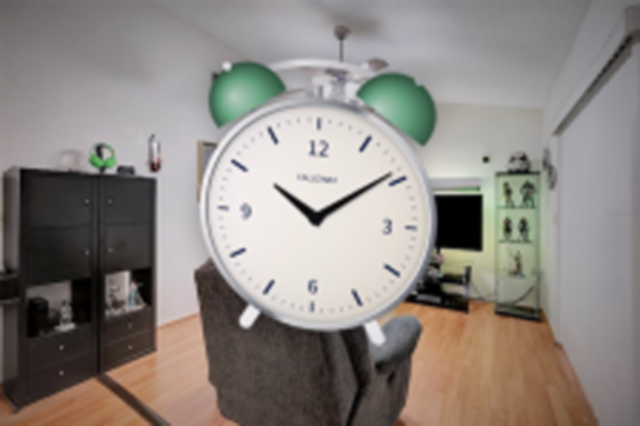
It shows {"hour": 10, "minute": 9}
